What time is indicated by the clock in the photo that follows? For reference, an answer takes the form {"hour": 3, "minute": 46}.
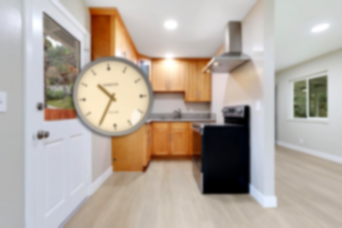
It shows {"hour": 10, "minute": 35}
